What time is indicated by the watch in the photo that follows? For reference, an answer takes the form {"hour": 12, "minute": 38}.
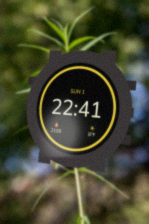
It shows {"hour": 22, "minute": 41}
